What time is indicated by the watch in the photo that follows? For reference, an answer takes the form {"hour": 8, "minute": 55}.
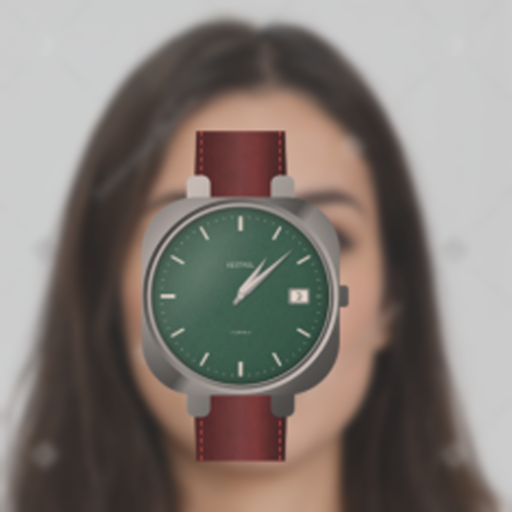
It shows {"hour": 1, "minute": 8}
